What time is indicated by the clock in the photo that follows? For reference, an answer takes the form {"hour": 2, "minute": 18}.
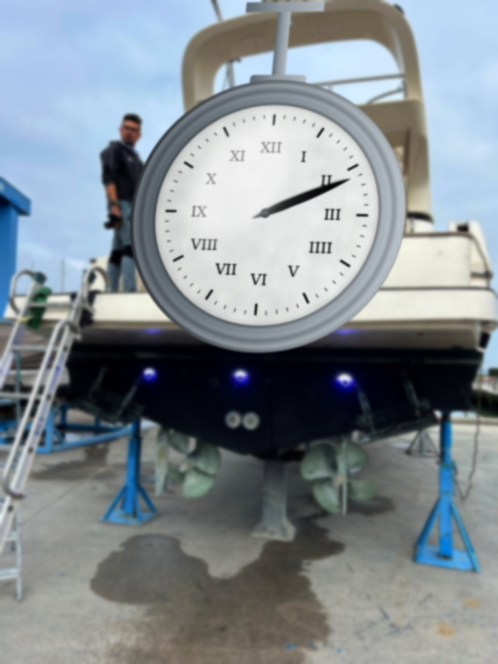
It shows {"hour": 2, "minute": 11}
